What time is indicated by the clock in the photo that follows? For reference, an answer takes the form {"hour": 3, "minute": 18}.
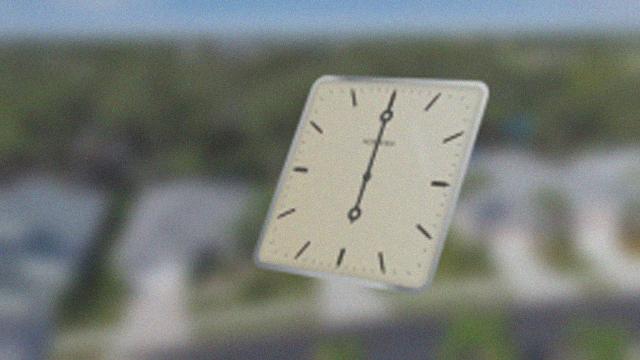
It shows {"hour": 6, "minute": 0}
